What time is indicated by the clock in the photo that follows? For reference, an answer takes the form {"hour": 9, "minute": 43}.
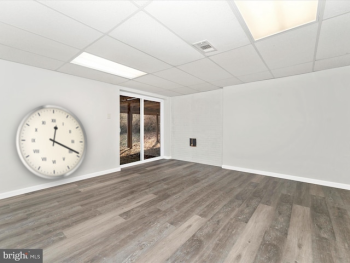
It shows {"hour": 12, "minute": 19}
